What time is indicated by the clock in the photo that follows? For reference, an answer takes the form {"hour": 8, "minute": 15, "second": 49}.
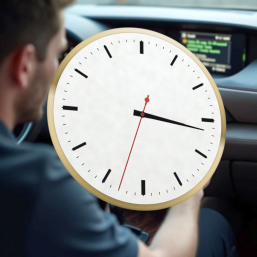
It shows {"hour": 3, "minute": 16, "second": 33}
